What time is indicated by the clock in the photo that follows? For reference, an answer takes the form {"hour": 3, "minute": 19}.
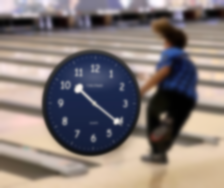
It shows {"hour": 10, "minute": 21}
